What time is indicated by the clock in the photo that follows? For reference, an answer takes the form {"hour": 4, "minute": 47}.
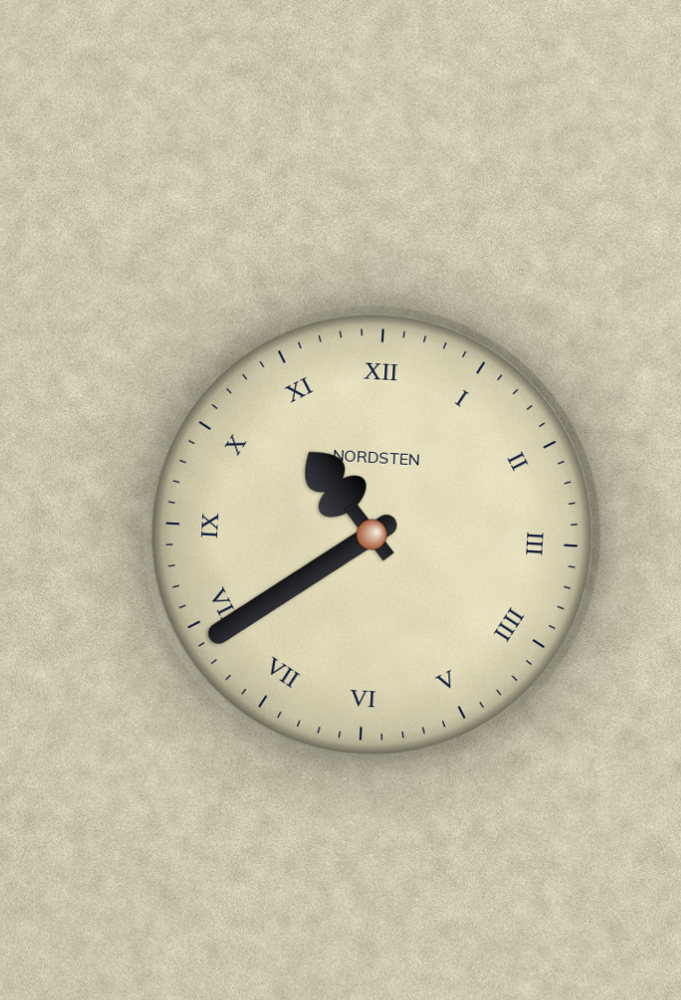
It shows {"hour": 10, "minute": 39}
